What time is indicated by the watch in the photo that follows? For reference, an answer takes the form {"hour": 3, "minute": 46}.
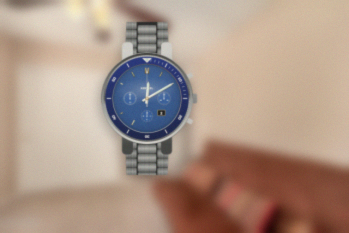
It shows {"hour": 12, "minute": 10}
